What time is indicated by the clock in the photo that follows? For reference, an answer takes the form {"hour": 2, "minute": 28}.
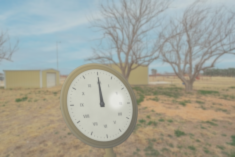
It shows {"hour": 12, "minute": 0}
